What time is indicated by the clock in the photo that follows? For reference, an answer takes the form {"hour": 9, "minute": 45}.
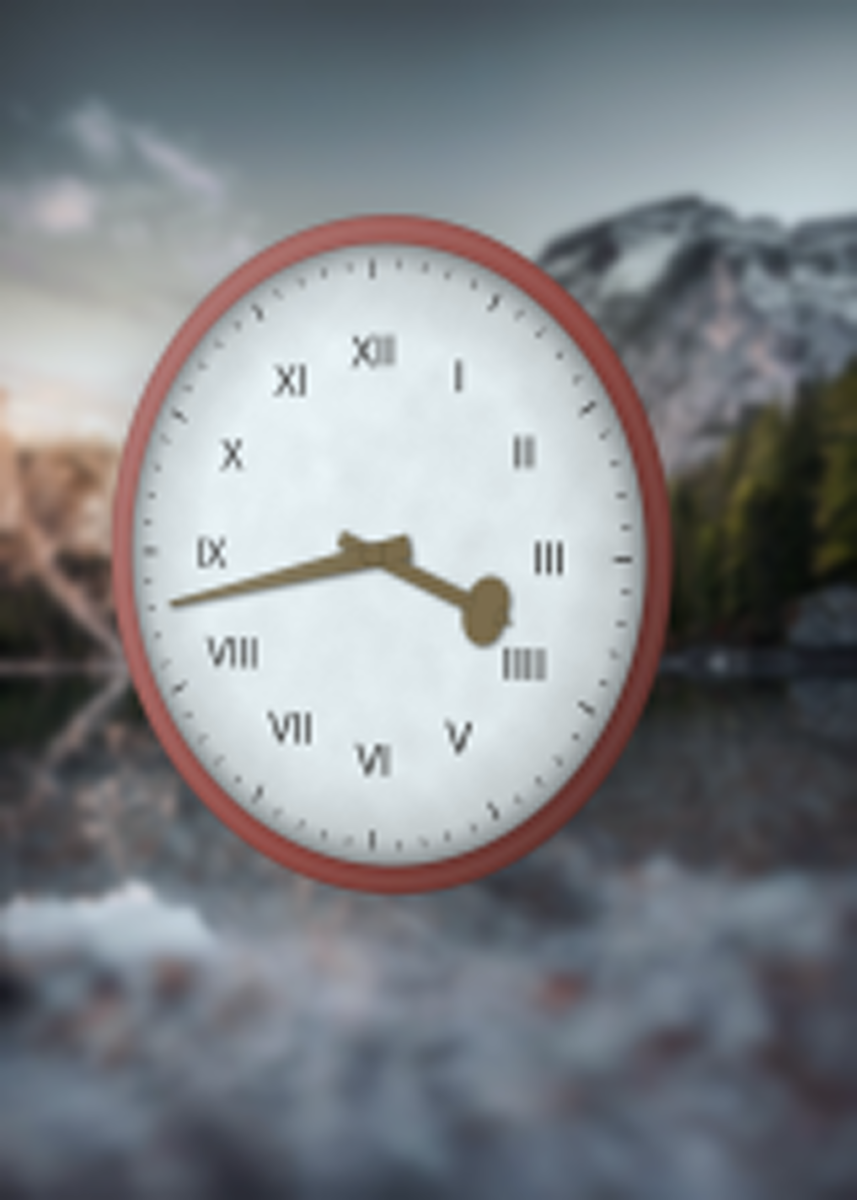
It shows {"hour": 3, "minute": 43}
